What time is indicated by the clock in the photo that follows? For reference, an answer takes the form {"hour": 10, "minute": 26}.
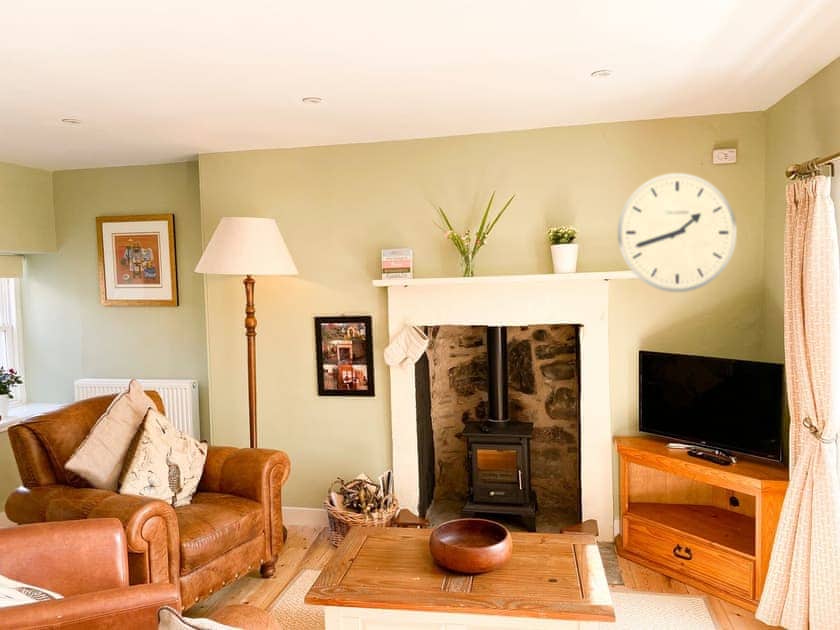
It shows {"hour": 1, "minute": 42}
